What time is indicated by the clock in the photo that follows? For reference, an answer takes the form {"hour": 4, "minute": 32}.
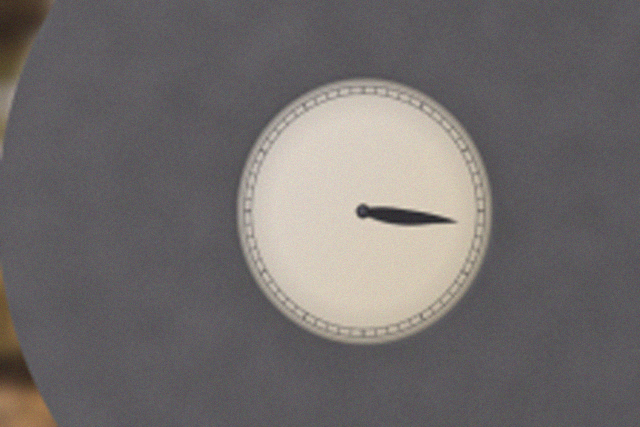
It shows {"hour": 3, "minute": 16}
